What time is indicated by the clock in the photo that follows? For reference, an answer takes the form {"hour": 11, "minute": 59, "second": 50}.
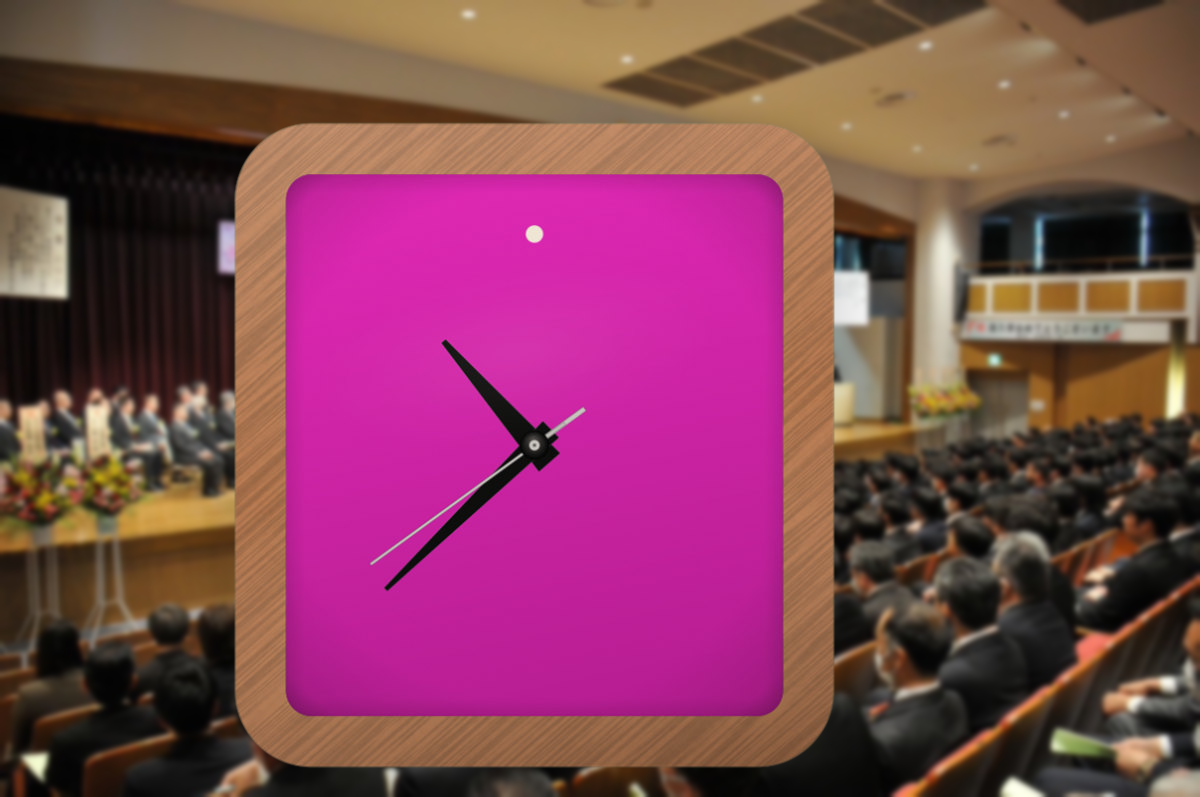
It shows {"hour": 10, "minute": 37, "second": 39}
